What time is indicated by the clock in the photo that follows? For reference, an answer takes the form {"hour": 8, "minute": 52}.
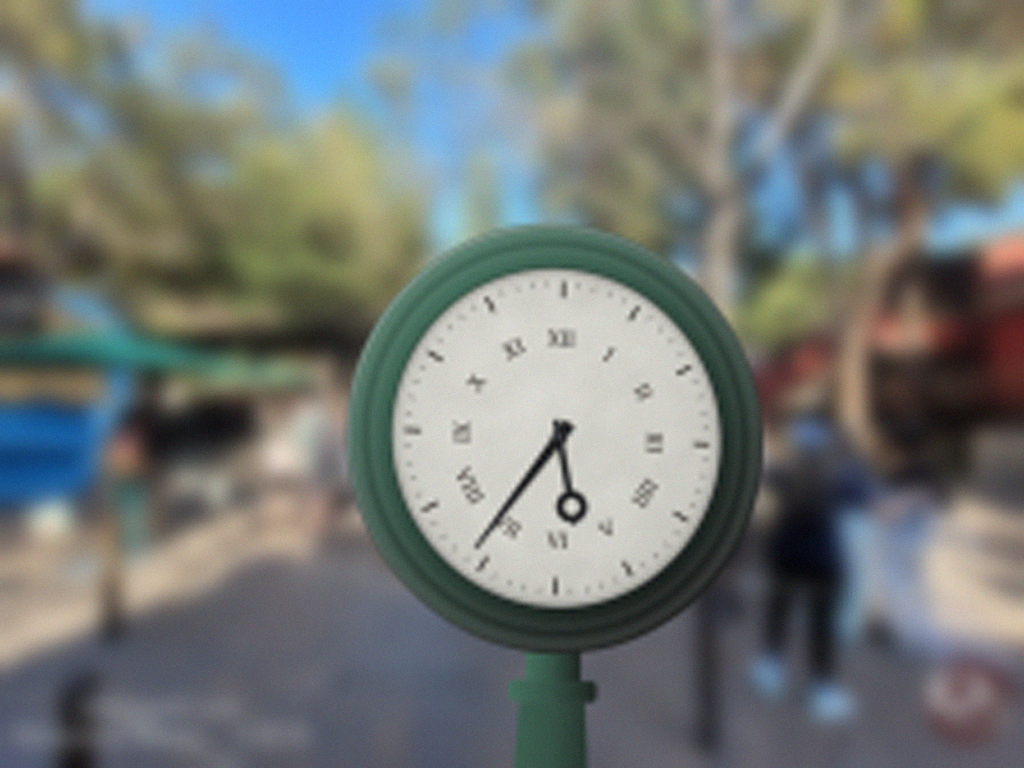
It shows {"hour": 5, "minute": 36}
